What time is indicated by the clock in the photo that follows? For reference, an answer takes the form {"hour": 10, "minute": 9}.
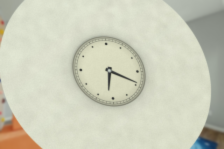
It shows {"hour": 6, "minute": 19}
